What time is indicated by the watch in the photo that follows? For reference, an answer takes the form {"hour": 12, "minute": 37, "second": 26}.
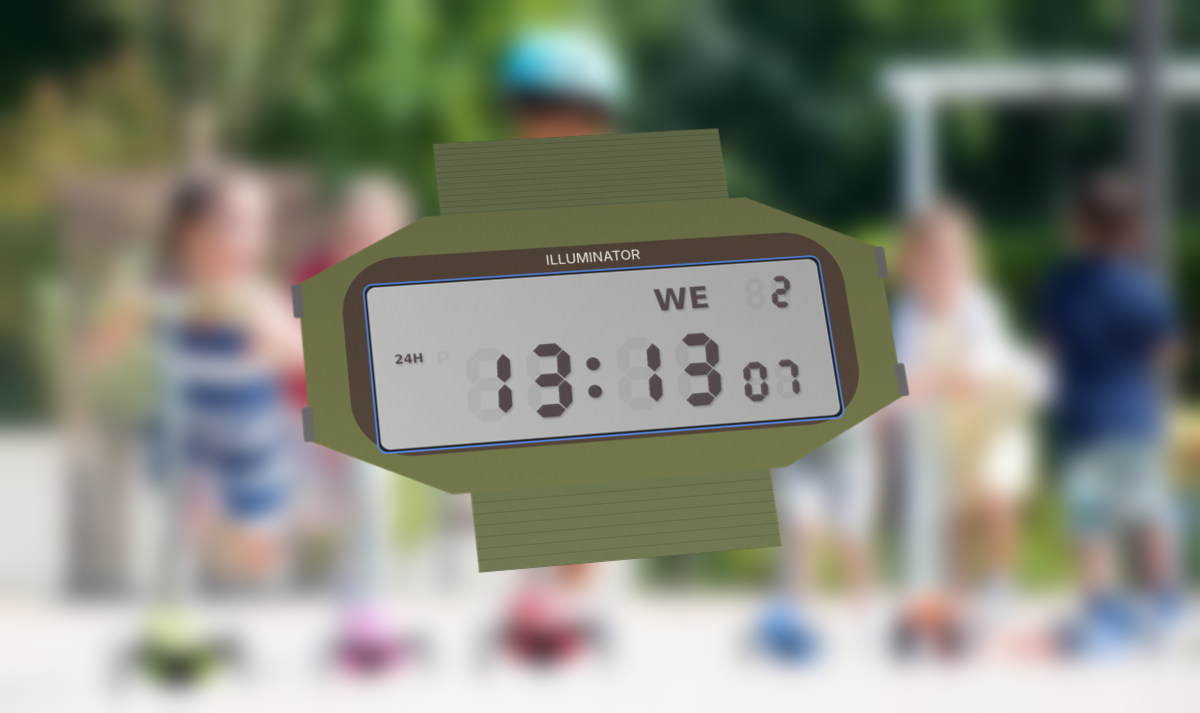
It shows {"hour": 13, "minute": 13, "second": 7}
